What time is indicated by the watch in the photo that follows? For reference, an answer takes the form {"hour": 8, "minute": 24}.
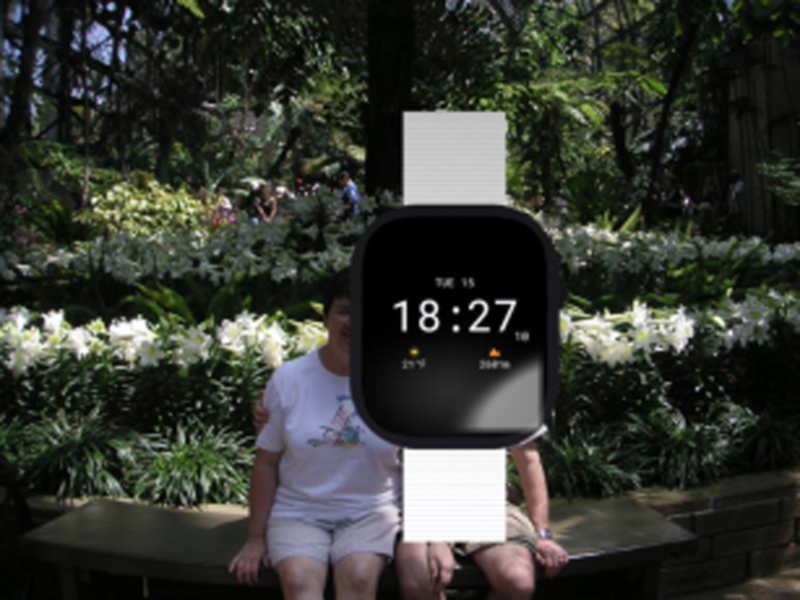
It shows {"hour": 18, "minute": 27}
